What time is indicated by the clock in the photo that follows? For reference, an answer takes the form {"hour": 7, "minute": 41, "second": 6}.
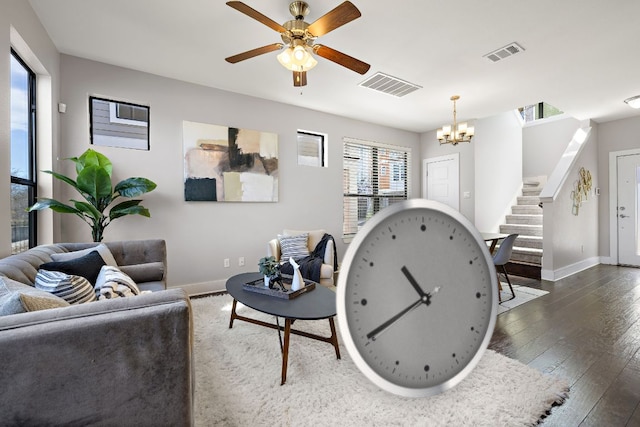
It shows {"hour": 10, "minute": 40, "second": 40}
